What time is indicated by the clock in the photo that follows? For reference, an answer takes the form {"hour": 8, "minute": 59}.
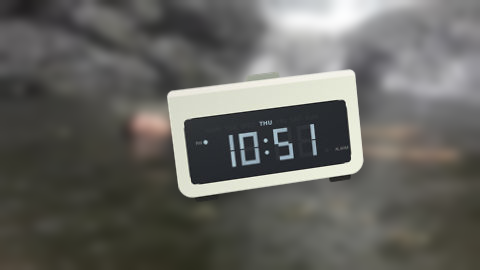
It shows {"hour": 10, "minute": 51}
